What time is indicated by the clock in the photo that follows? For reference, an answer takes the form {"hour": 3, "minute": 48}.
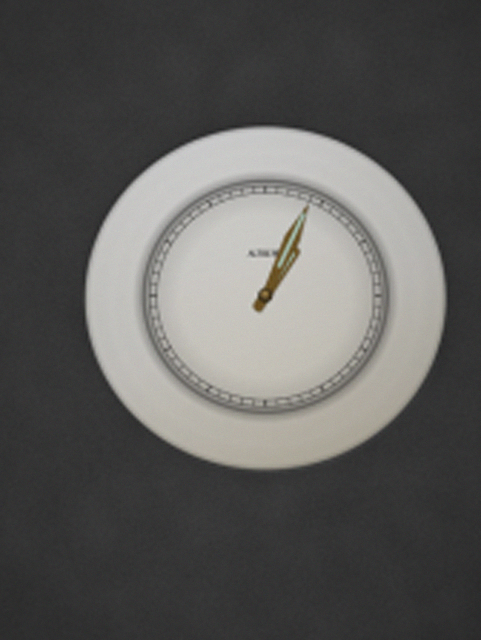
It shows {"hour": 1, "minute": 4}
